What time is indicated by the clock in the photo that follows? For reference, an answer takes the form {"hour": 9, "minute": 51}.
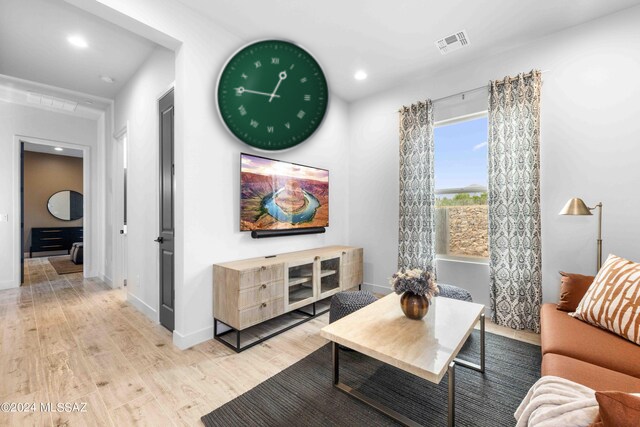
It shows {"hour": 12, "minute": 46}
